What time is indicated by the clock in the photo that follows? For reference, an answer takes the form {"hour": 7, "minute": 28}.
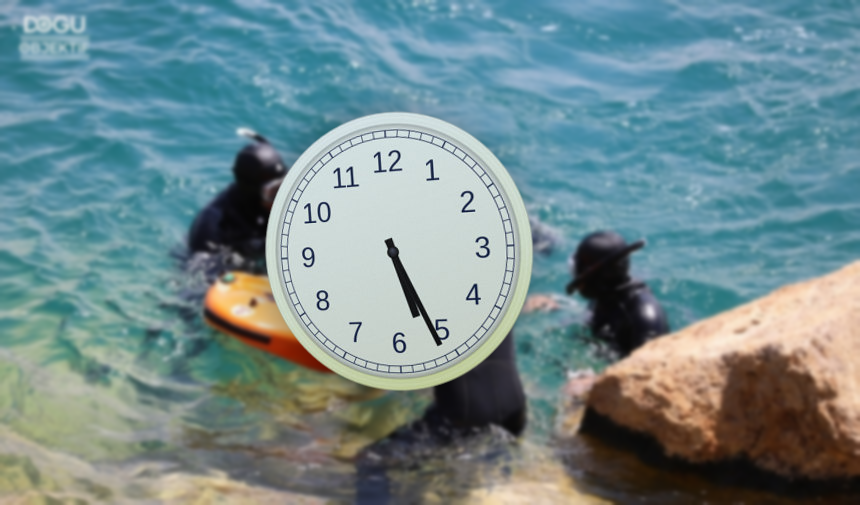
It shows {"hour": 5, "minute": 26}
